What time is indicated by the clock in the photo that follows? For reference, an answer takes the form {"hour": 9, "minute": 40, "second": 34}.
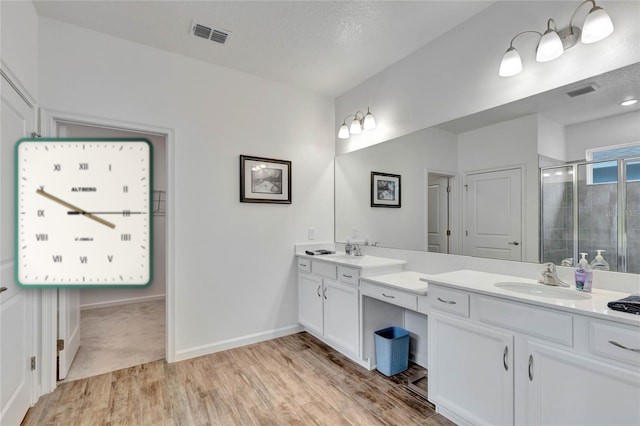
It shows {"hour": 3, "minute": 49, "second": 15}
